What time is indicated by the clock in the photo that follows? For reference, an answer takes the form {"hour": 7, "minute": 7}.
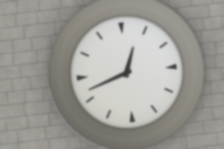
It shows {"hour": 12, "minute": 42}
